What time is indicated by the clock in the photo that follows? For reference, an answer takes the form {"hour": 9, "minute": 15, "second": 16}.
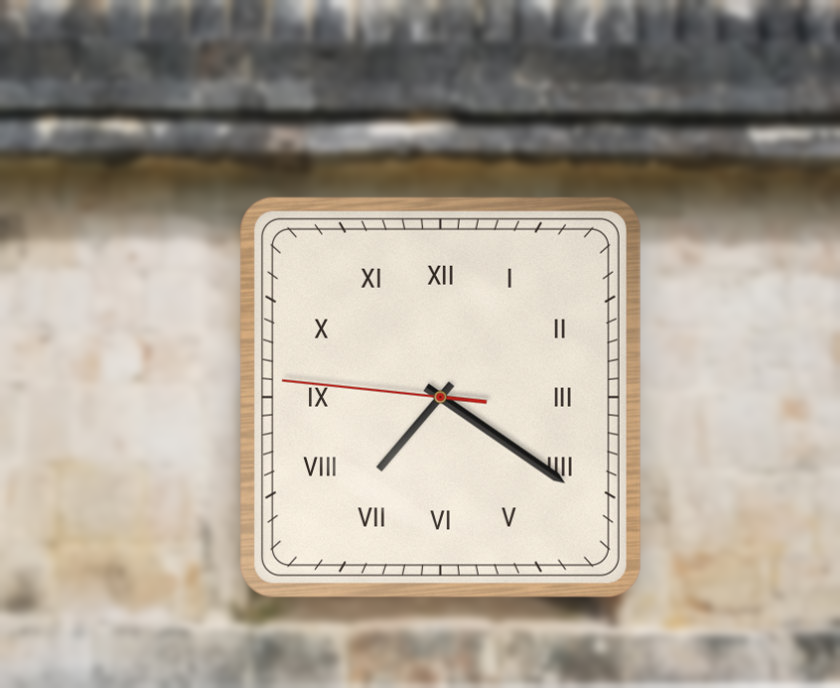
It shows {"hour": 7, "minute": 20, "second": 46}
